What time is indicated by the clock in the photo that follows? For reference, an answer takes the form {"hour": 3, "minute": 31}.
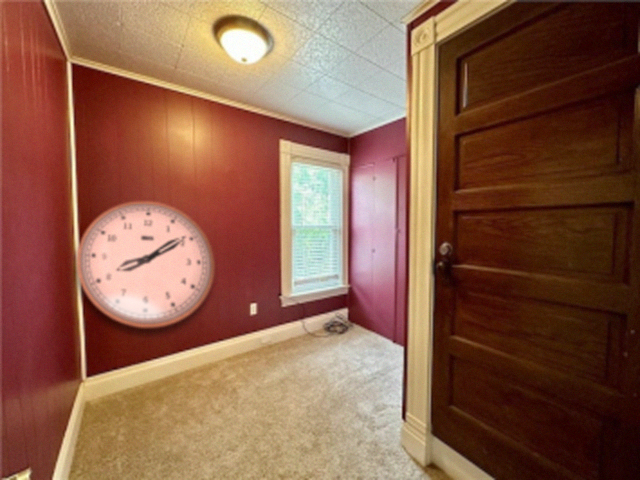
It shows {"hour": 8, "minute": 9}
